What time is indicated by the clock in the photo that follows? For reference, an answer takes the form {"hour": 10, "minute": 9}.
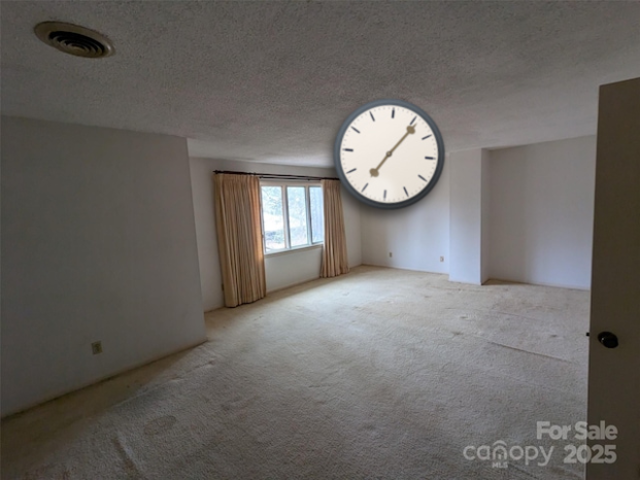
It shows {"hour": 7, "minute": 6}
